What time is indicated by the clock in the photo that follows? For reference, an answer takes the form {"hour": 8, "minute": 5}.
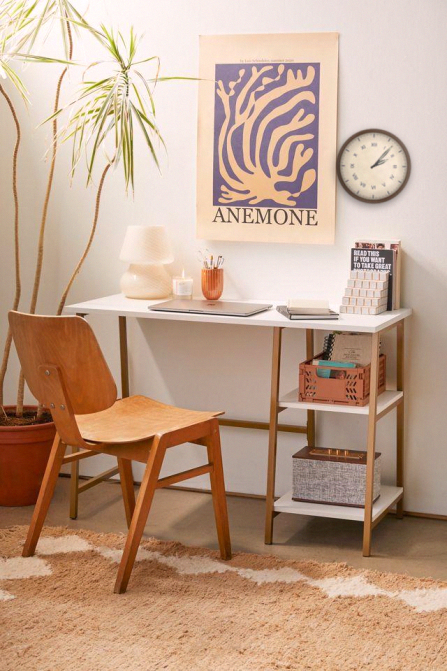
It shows {"hour": 2, "minute": 7}
